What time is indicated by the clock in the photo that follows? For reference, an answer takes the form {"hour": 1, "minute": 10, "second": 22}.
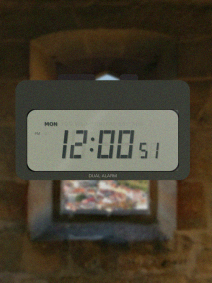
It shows {"hour": 12, "minute": 0, "second": 51}
